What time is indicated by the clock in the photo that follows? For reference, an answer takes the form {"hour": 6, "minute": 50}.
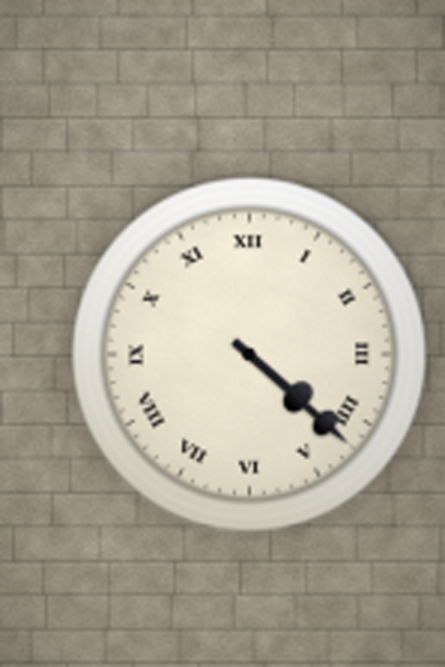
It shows {"hour": 4, "minute": 22}
